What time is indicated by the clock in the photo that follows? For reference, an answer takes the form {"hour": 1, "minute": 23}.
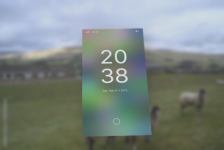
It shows {"hour": 20, "minute": 38}
